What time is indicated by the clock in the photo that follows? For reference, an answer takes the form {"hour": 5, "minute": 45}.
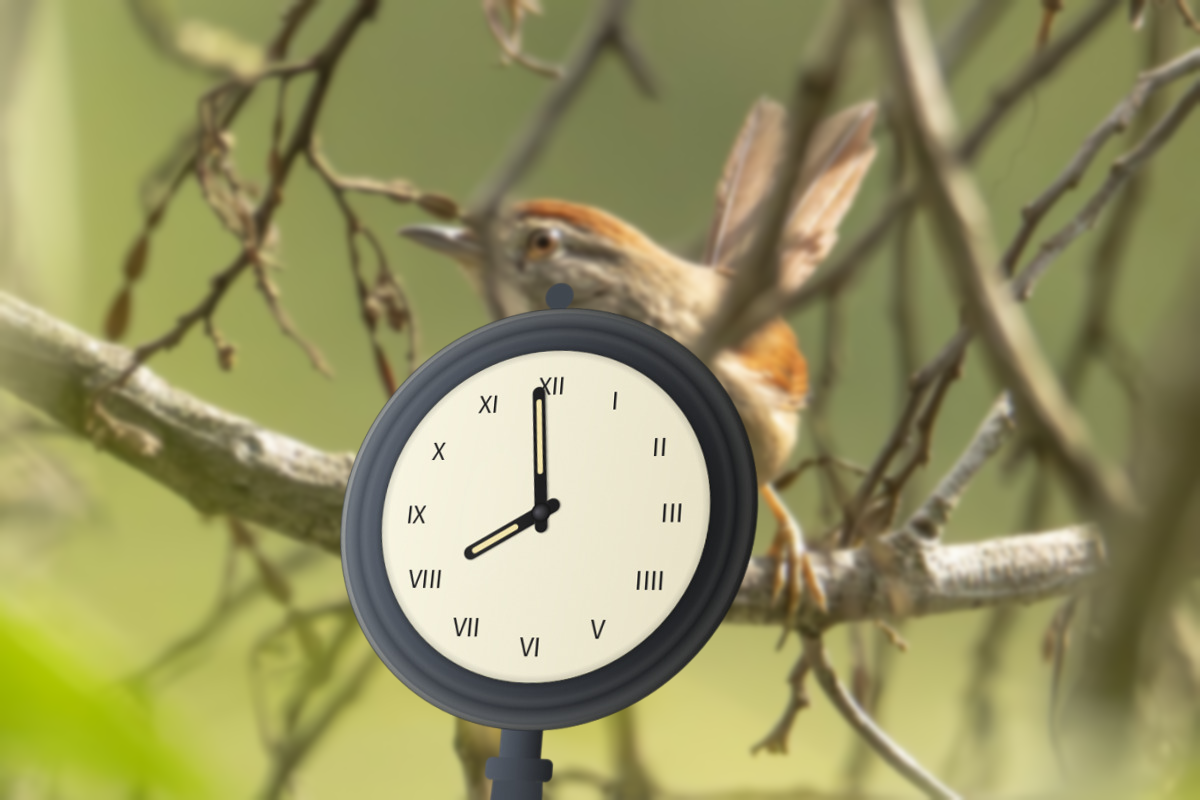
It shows {"hour": 7, "minute": 59}
